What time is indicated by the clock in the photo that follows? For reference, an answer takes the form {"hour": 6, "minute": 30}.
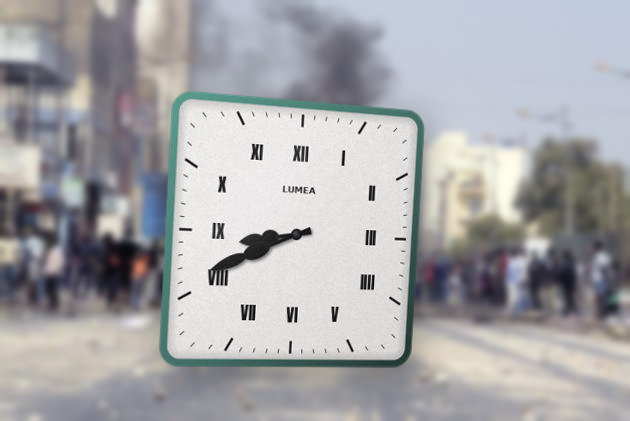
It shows {"hour": 8, "minute": 41}
